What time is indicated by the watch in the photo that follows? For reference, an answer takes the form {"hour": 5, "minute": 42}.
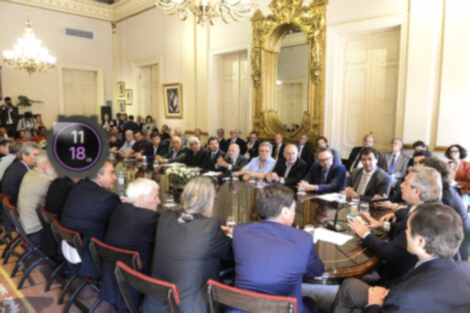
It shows {"hour": 11, "minute": 18}
